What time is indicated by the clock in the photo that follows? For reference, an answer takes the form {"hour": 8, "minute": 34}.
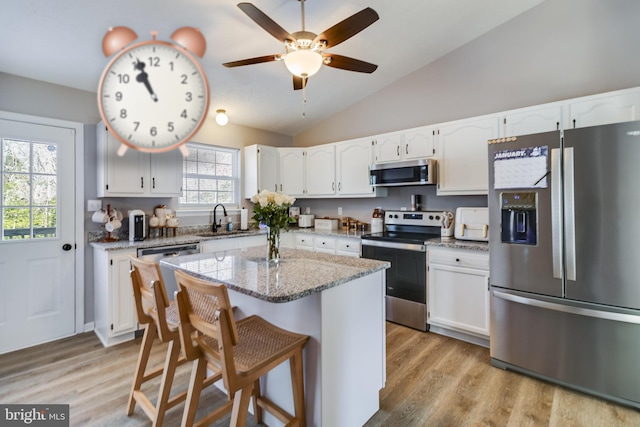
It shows {"hour": 10, "minute": 56}
